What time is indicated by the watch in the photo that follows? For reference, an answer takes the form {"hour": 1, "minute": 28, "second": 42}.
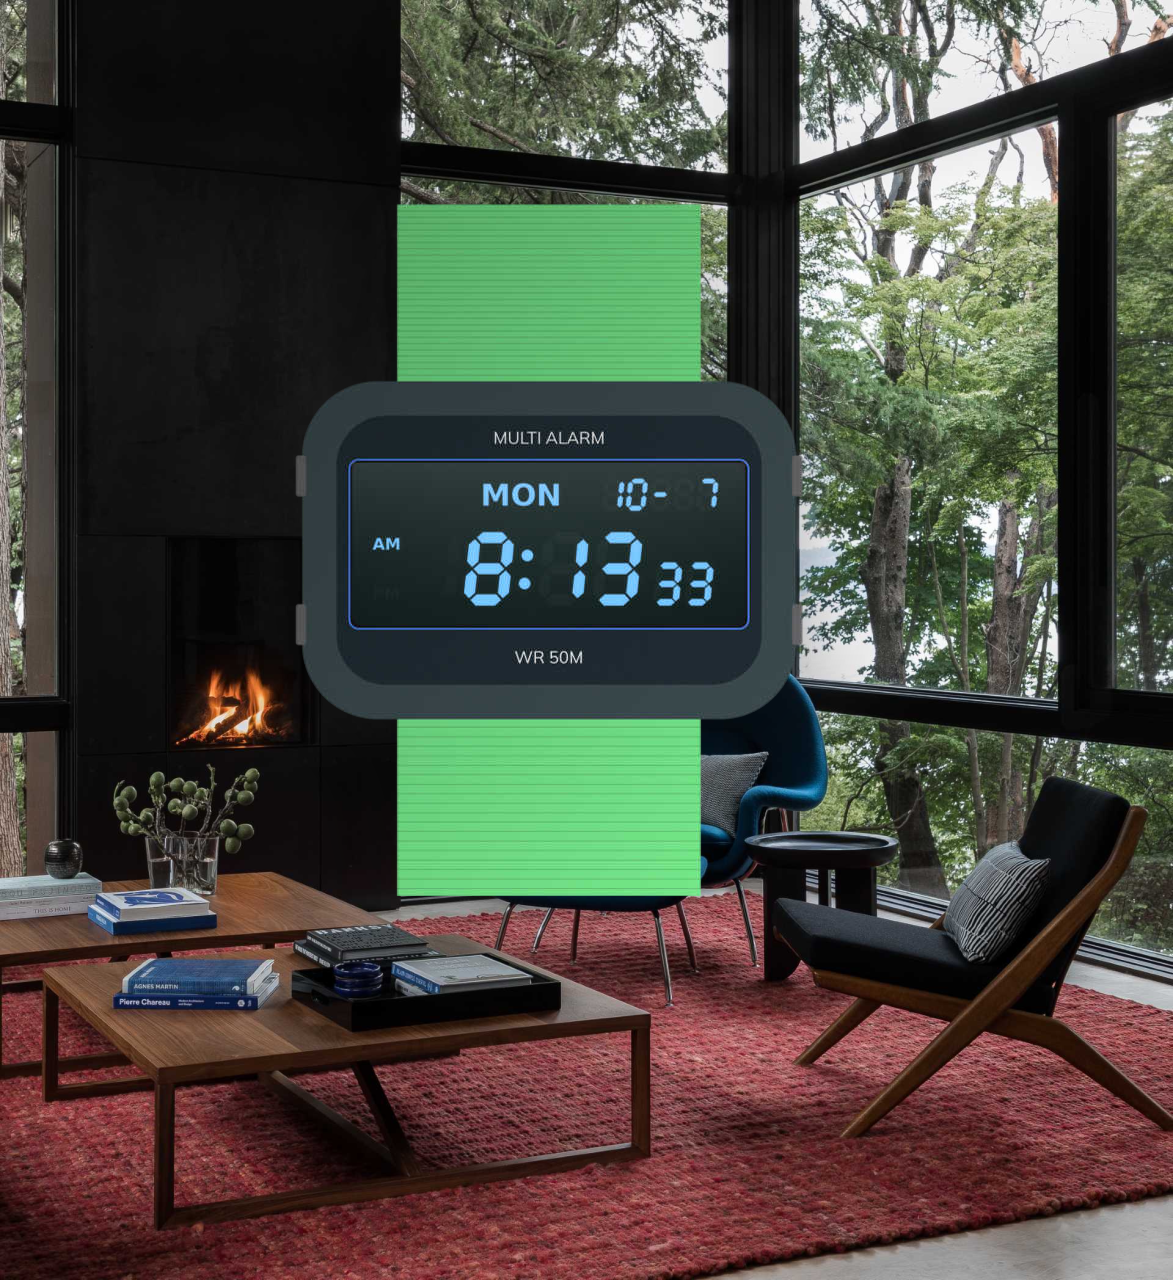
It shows {"hour": 8, "minute": 13, "second": 33}
